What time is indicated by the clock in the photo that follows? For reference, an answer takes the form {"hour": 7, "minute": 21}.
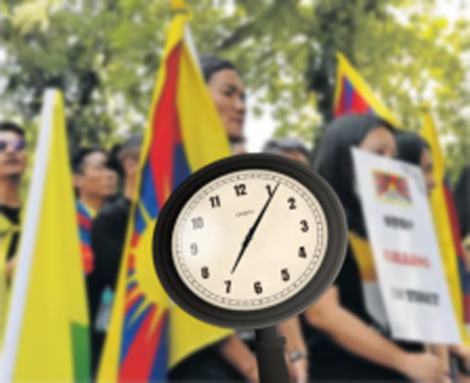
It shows {"hour": 7, "minute": 6}
